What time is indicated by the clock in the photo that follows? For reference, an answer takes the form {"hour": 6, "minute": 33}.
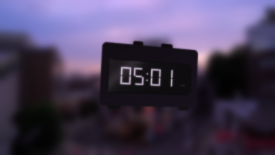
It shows {"hour": 5, "minute": 1}
